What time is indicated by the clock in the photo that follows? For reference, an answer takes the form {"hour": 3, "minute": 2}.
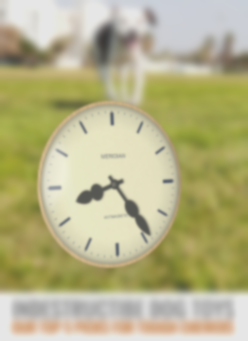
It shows {"hour": 8, "minute": 24}
